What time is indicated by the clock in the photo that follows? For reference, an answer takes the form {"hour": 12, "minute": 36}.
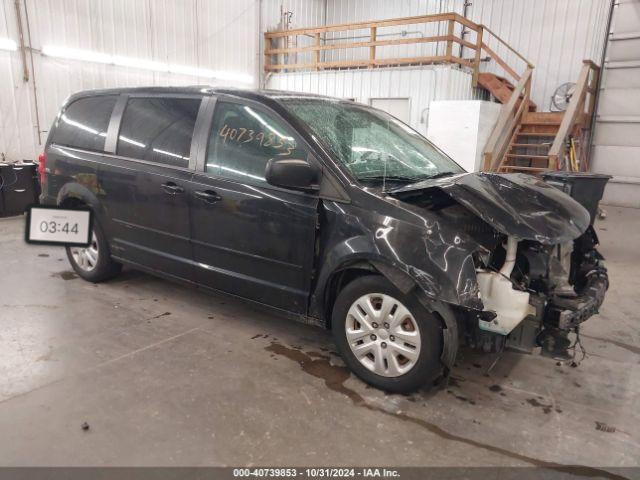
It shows {"hour": 3, "minute": 44}
